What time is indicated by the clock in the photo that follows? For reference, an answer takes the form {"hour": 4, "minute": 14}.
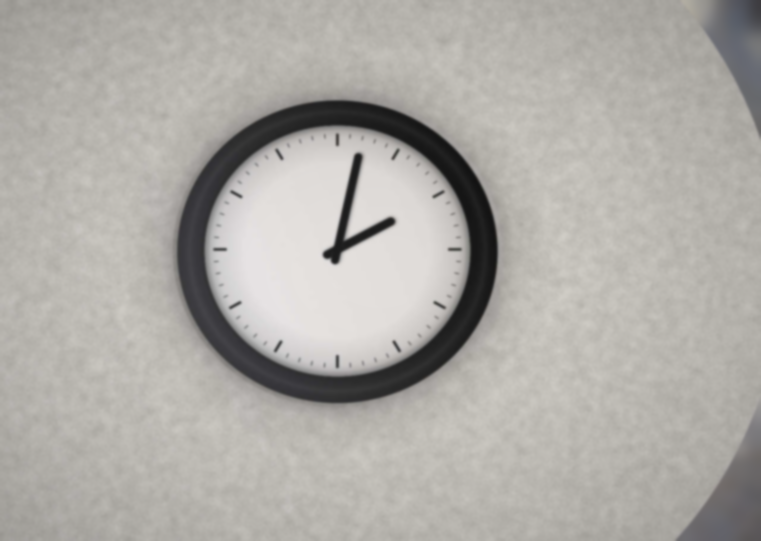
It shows {"hour": 2, "minute": 2}
